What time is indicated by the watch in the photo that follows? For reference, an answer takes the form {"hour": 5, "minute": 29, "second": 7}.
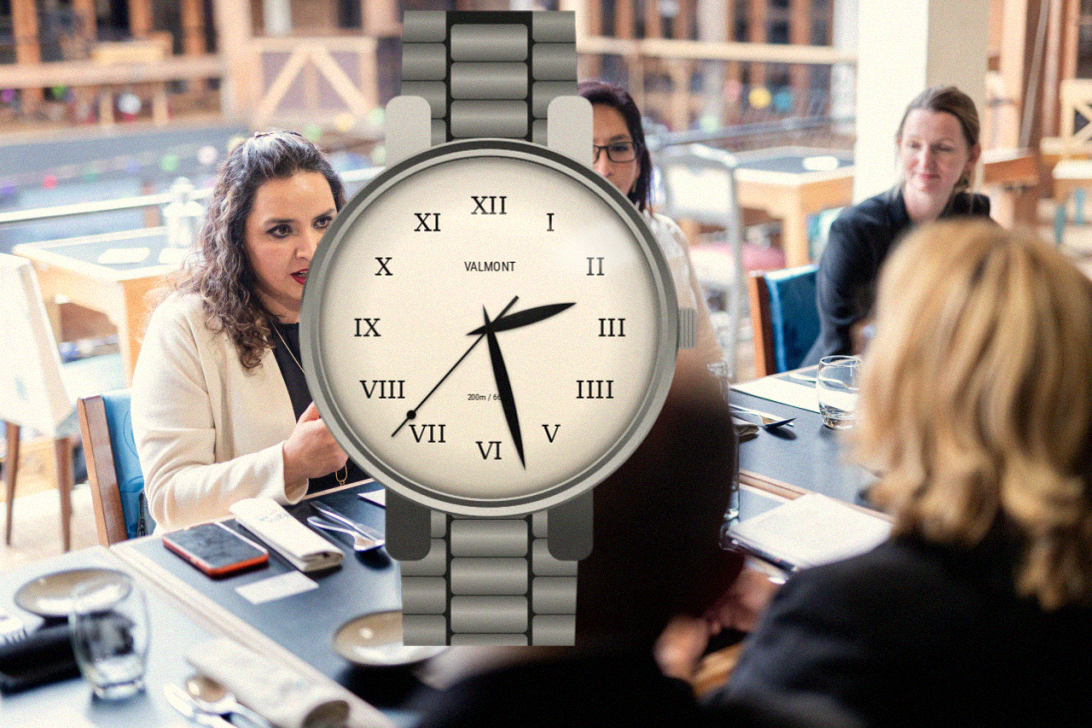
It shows {"hour": 2, "minute": 27, "second": 37}
